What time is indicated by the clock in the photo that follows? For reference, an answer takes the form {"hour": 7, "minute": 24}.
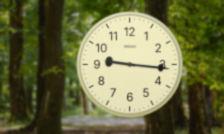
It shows {"hour": 9, "minute": 16}
